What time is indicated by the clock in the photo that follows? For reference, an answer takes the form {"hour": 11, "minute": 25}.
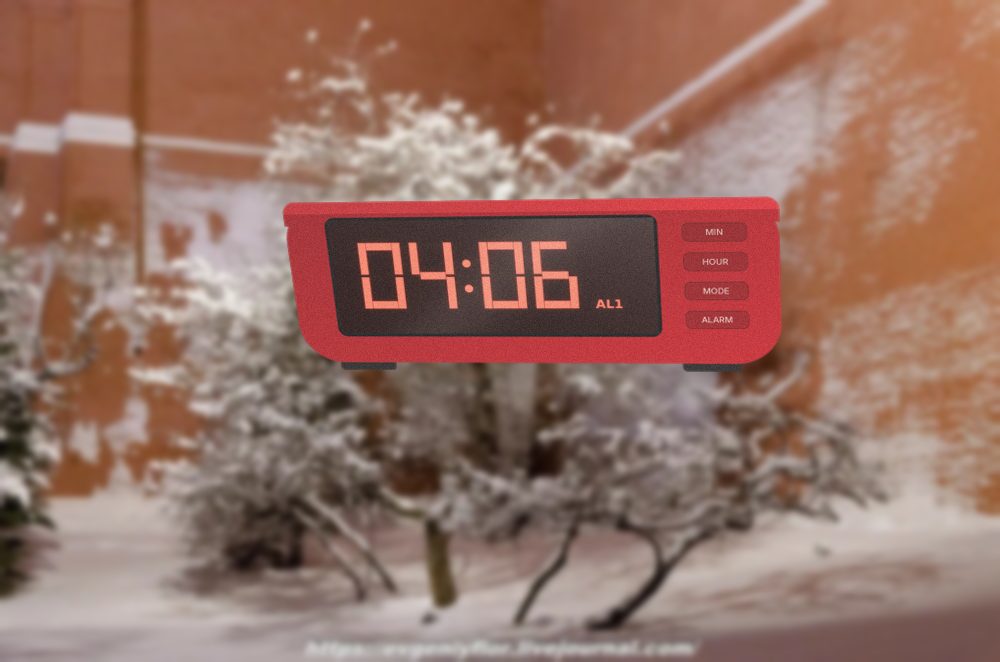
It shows {"hour": 4, "minute": 6}
